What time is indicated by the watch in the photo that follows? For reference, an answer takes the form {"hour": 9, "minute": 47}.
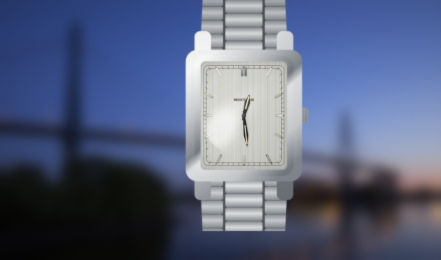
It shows {"hour": 12, "minute": 29}
